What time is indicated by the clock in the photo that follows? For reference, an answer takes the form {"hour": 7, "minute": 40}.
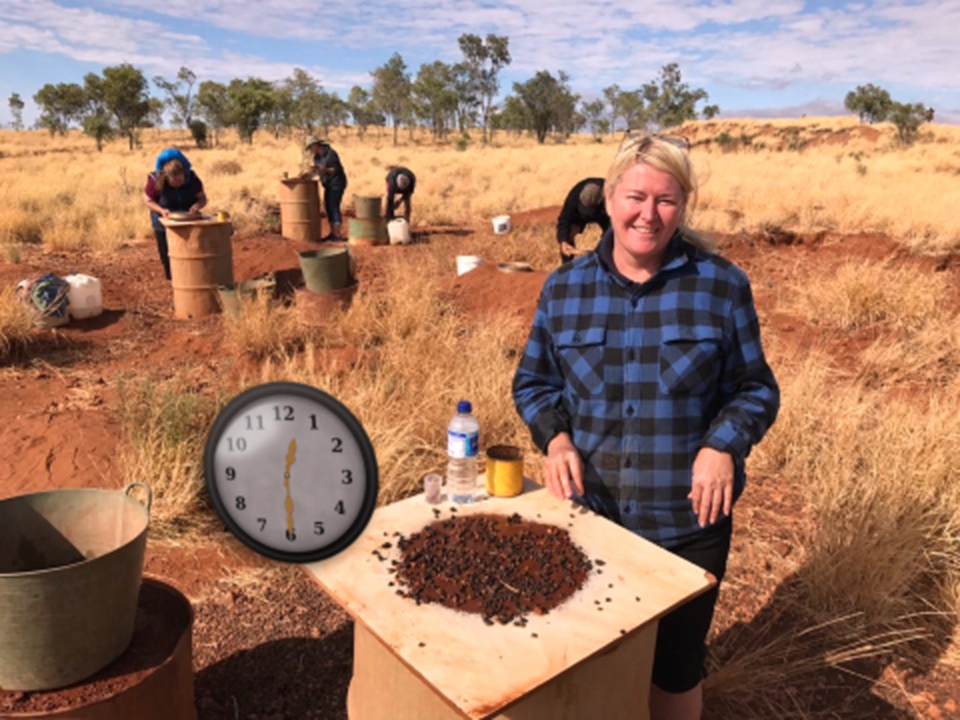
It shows {"hour": 12, "minute": 30}
